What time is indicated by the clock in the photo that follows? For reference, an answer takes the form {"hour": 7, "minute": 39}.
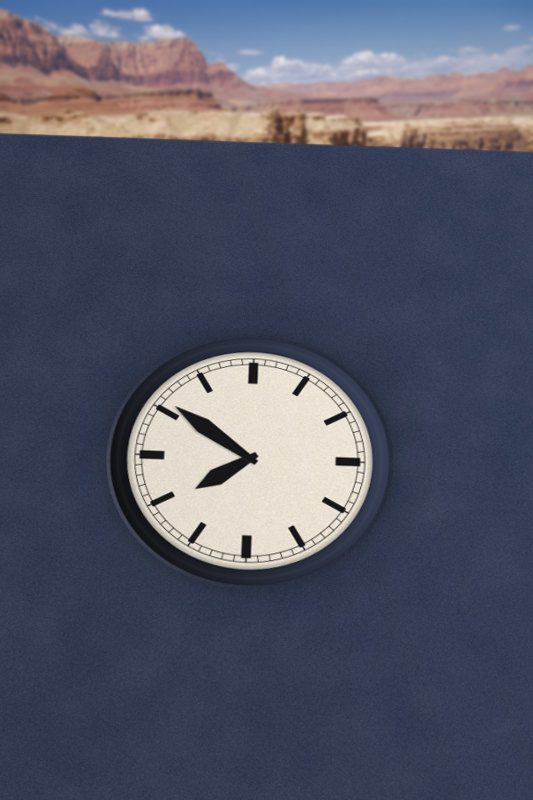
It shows {"hour": 7, "minute": 51}
